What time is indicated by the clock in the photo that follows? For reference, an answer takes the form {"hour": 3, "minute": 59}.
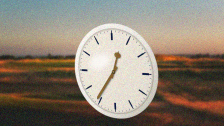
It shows {"hour": 12, "minute": 36}
